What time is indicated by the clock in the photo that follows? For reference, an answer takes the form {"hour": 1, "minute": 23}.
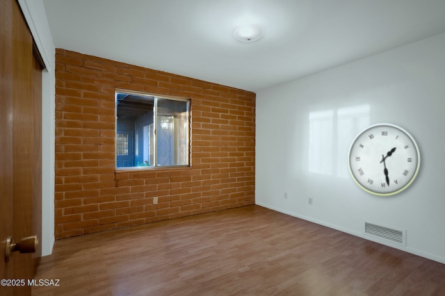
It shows {"hour": 1, "minute": 28}
